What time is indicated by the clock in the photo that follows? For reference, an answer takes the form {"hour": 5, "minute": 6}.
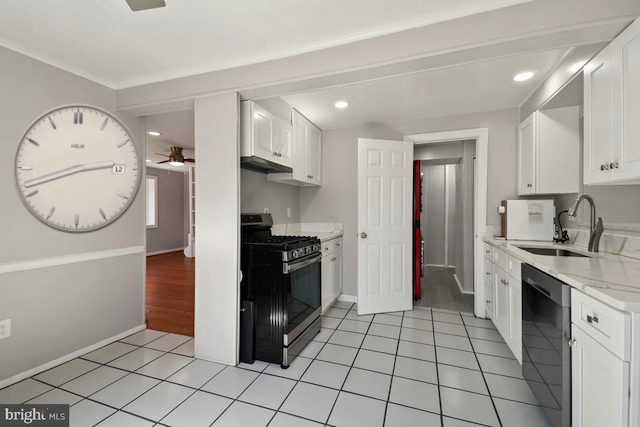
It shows {"hour": 2, "minute": 42}
